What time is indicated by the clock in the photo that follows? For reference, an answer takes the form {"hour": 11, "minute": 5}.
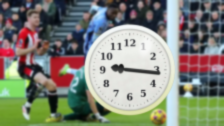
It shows {"hour": 9, "minute": 16}
